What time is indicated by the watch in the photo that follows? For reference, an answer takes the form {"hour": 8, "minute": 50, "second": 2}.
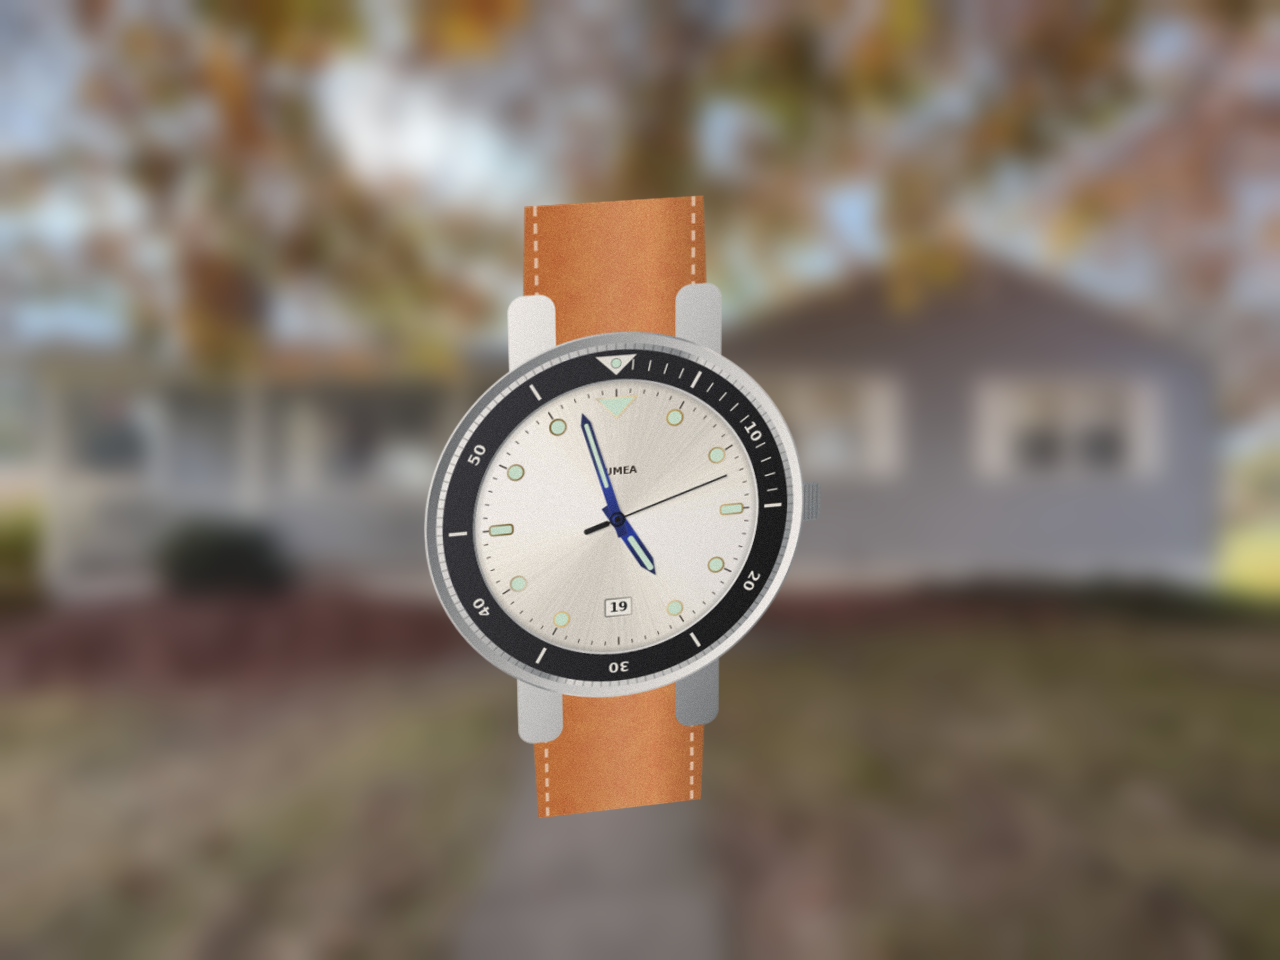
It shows {"hour": 4, "minute": 57, "second": 12}
